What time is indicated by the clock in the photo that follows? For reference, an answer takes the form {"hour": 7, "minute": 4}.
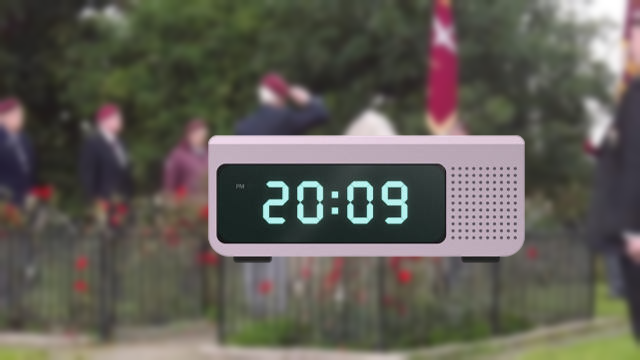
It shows {"hour": 20, "minute": 9}
